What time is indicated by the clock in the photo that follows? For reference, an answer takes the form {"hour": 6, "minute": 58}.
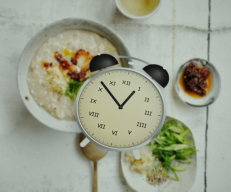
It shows {"hour": 12, "minute": 52}
